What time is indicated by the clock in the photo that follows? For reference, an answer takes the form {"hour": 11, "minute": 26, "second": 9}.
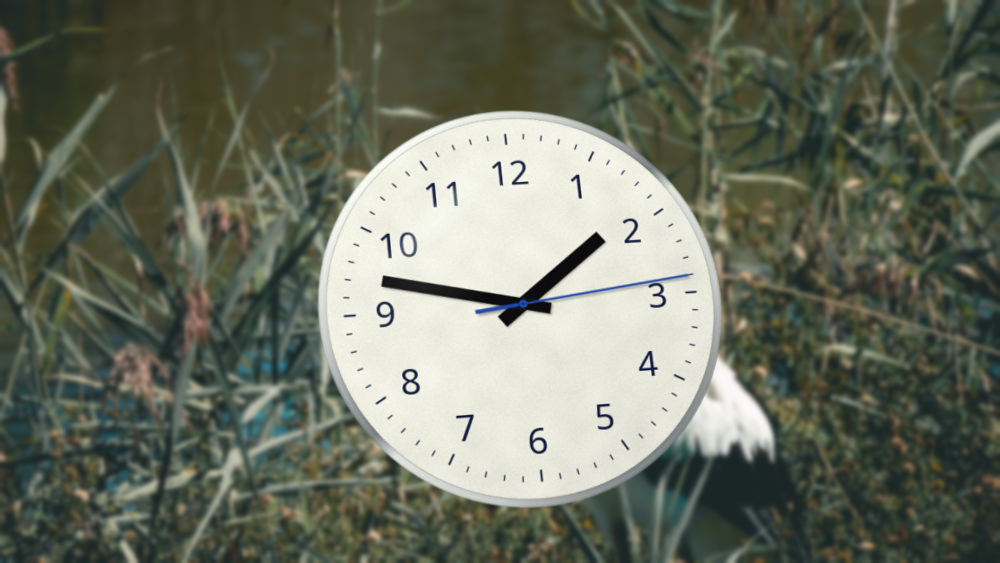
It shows {"hour": 1, "minute": 47, "second": 14}
